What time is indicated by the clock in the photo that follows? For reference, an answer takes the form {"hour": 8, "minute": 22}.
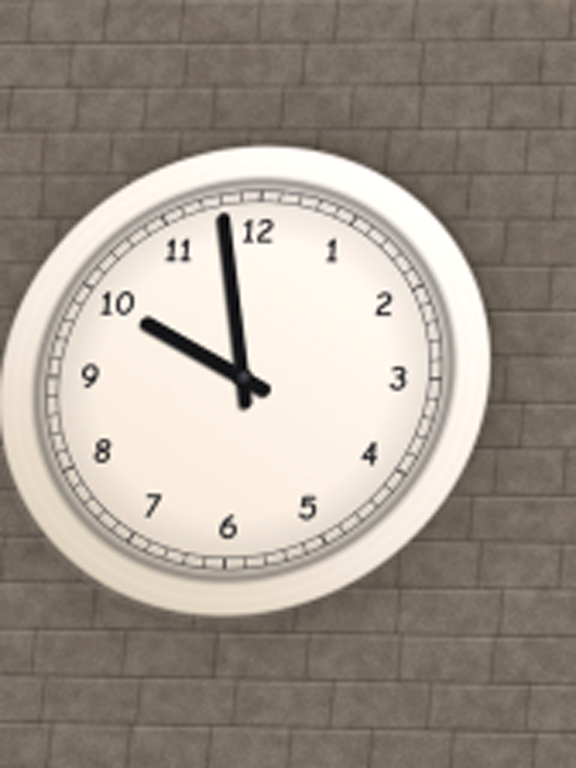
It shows {"hour": 9, "minute": 58}
